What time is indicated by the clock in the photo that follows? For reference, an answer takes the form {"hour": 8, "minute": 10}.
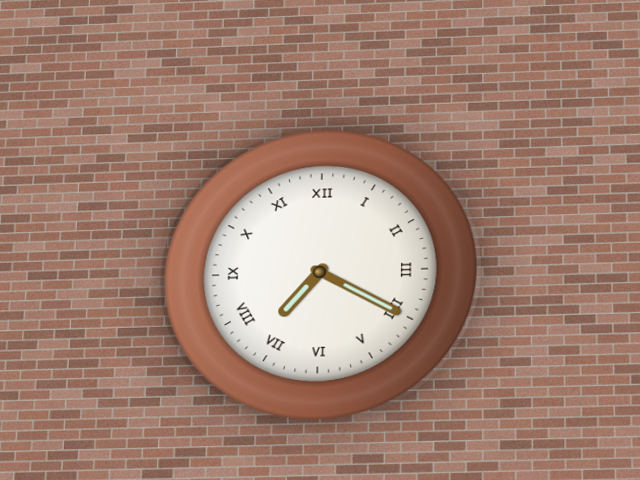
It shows {"hour": 7, "minute": 20}
